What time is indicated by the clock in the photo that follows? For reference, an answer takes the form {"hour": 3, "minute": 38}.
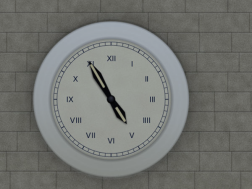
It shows {"hour": 4, "minute": 55}
